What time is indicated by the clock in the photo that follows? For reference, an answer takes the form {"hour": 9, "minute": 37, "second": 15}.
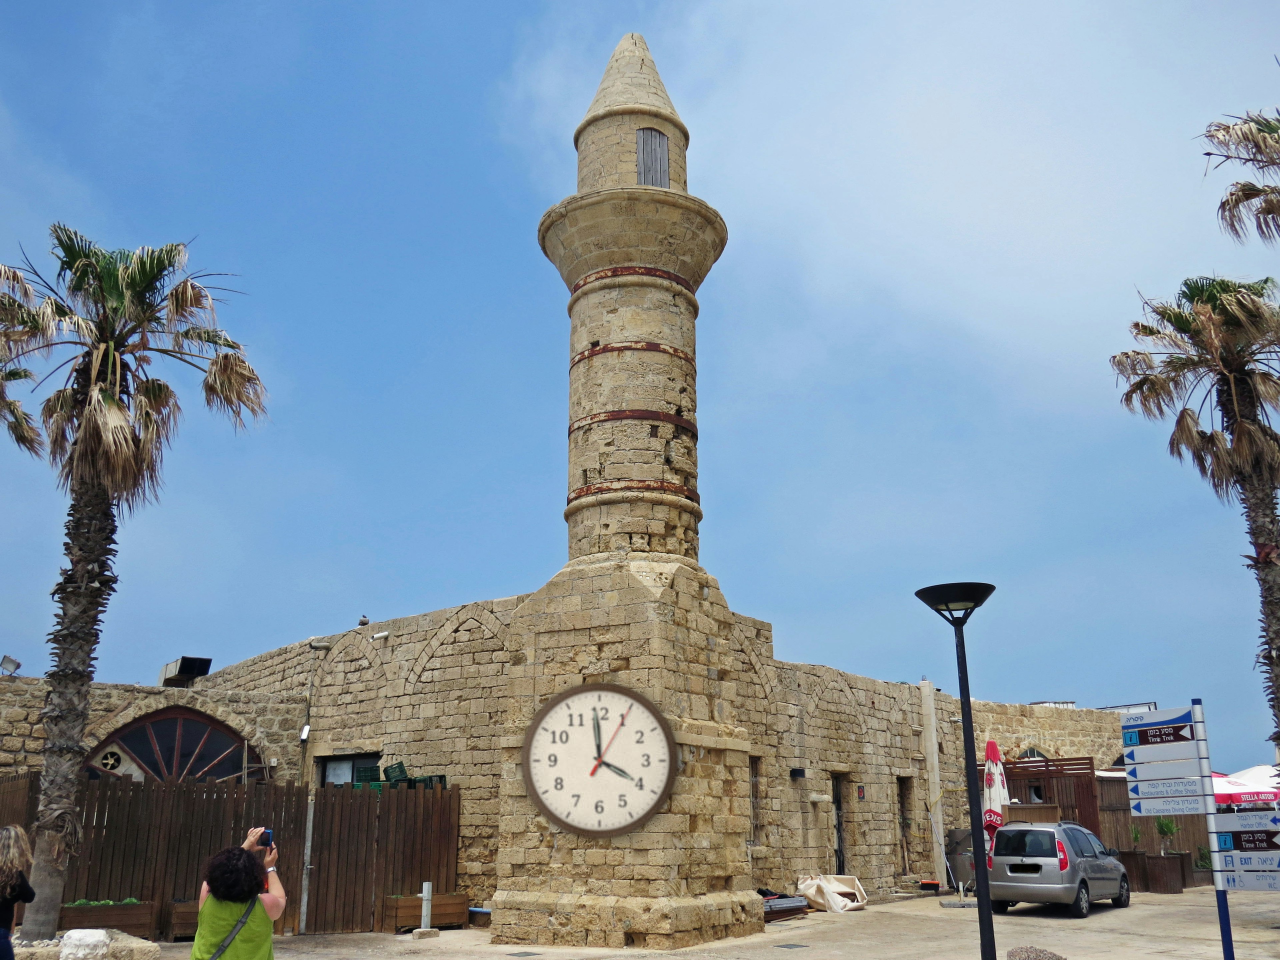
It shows {"hour": 3, "minute": 59, "second": 5}
